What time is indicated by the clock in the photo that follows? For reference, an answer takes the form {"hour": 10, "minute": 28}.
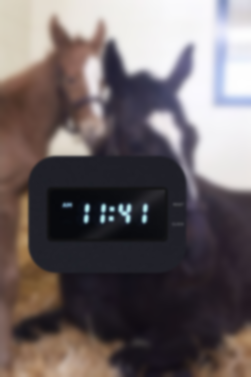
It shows {"hour": 11, "minute": 41}
